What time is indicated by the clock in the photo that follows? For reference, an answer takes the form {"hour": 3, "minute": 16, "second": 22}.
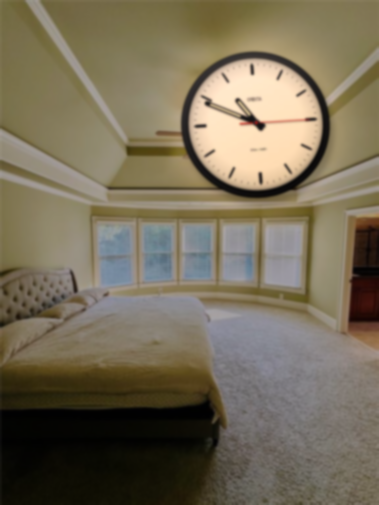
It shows {"hour": 10, "minute": 49, "second": 15}
